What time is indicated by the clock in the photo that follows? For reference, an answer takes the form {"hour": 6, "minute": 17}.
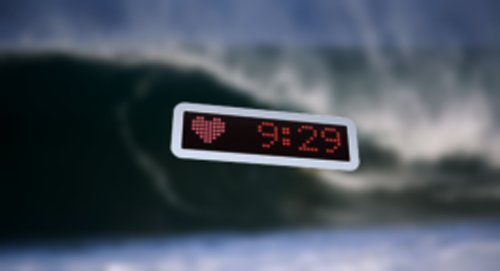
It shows {"hour": 9, "minute": 29}
